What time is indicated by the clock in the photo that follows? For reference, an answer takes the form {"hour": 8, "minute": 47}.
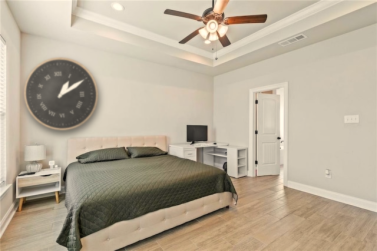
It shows {"hour": 1, "minute": 10}
